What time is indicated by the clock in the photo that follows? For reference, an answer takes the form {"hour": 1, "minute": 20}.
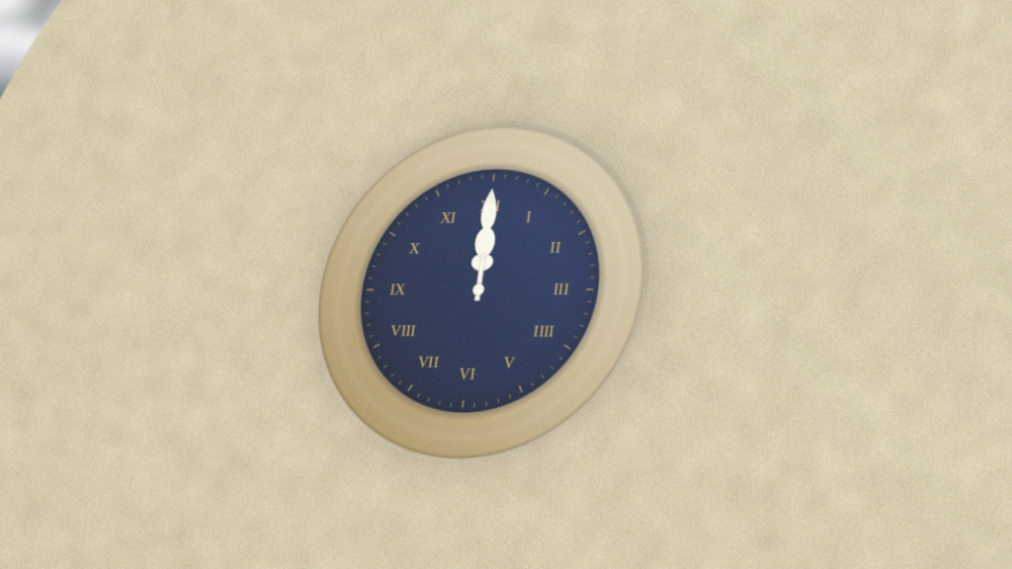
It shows {"hour": 12, "minute": 0}
